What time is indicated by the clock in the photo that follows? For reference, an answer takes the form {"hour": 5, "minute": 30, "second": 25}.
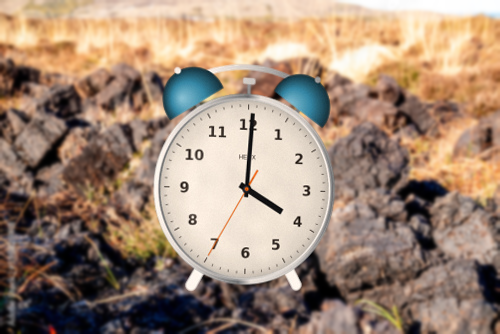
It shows {"hour": 4, "minute": 0, "second": 35}
